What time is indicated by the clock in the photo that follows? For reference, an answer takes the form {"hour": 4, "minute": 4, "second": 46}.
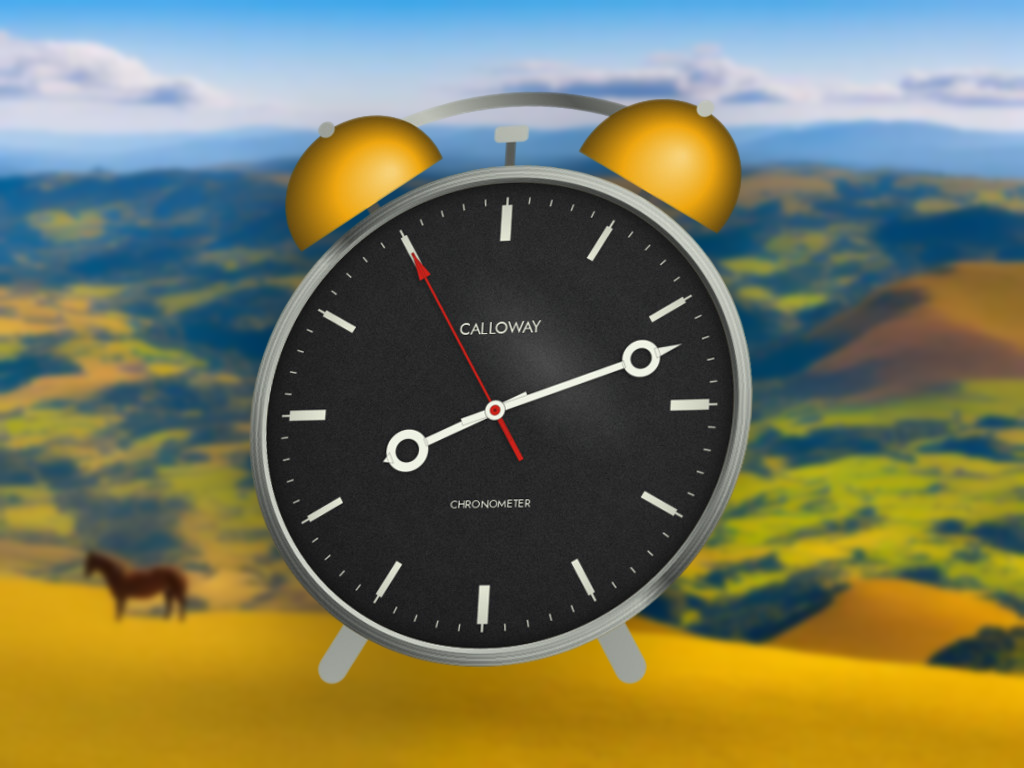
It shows {"hour": 8, "minute": 11, "second": 55}
